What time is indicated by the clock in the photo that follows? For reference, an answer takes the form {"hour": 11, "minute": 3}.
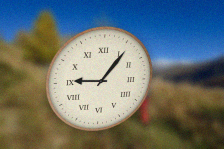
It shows {"hour": 9, "minute": 6}
